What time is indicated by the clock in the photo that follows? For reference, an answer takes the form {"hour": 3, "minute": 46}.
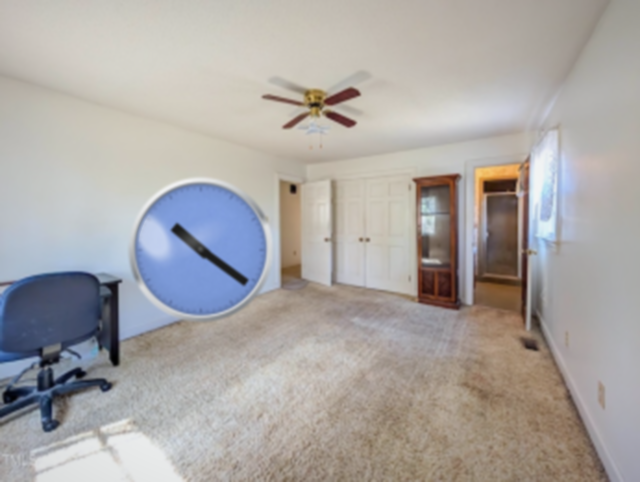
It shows {"hour": 10, "minute": 21}
